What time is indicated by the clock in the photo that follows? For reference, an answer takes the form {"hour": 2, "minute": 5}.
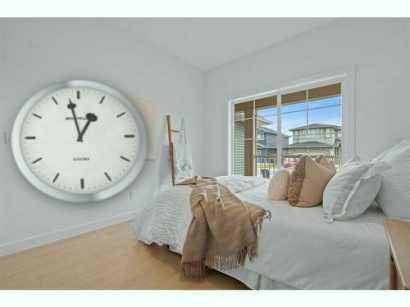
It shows {"hour": 12, "minute": 58}
